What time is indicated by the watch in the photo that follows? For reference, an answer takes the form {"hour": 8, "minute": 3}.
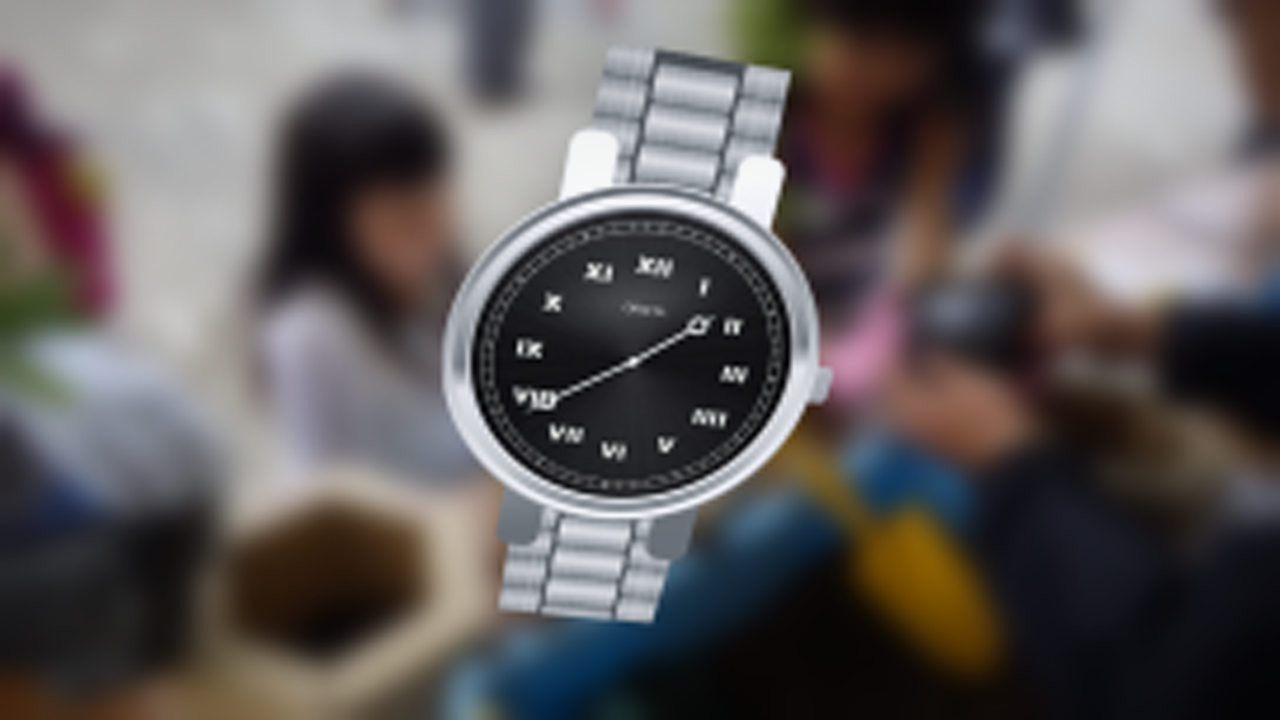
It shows {"hour": 1, "minute": 39}
